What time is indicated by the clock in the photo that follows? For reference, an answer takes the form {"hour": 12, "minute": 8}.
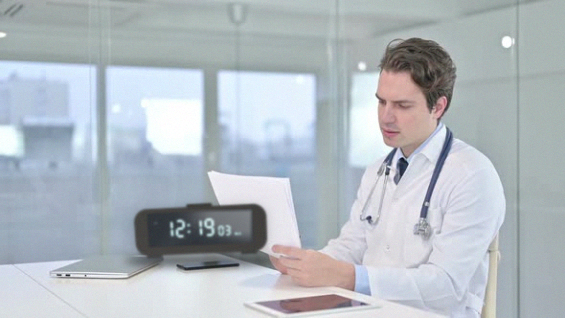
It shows {"hour": 12, "minute": 19}
